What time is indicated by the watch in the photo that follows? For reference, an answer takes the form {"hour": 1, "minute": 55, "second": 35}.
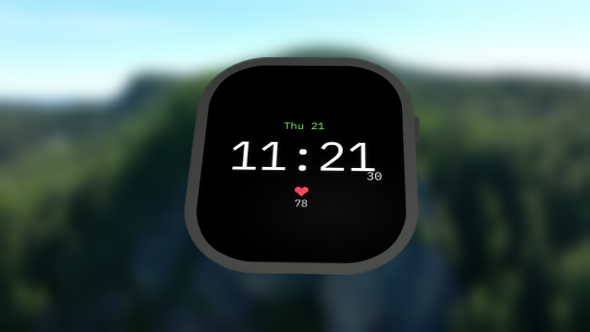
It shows {"hour": 11, "minute": 21, "second": 30}
